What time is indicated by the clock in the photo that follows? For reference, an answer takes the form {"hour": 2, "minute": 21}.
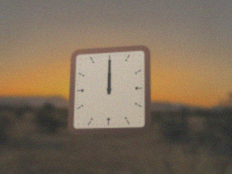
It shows {"hour": 12, "minute": 0}
